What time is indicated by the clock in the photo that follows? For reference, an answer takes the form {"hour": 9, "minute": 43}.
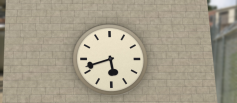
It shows {"hour": 5, "minute": 42}
